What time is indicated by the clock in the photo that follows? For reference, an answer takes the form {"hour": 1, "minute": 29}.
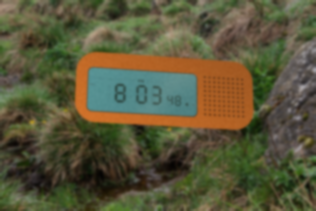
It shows {"hour": 8, "minute": 3}
